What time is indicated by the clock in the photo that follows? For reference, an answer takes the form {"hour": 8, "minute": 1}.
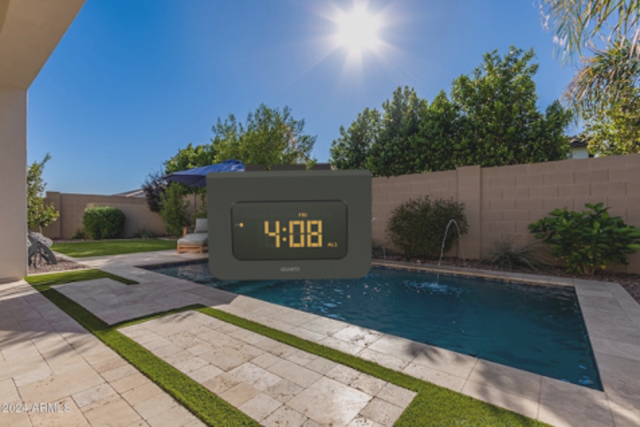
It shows {"hour": 4, "minute": 8}
